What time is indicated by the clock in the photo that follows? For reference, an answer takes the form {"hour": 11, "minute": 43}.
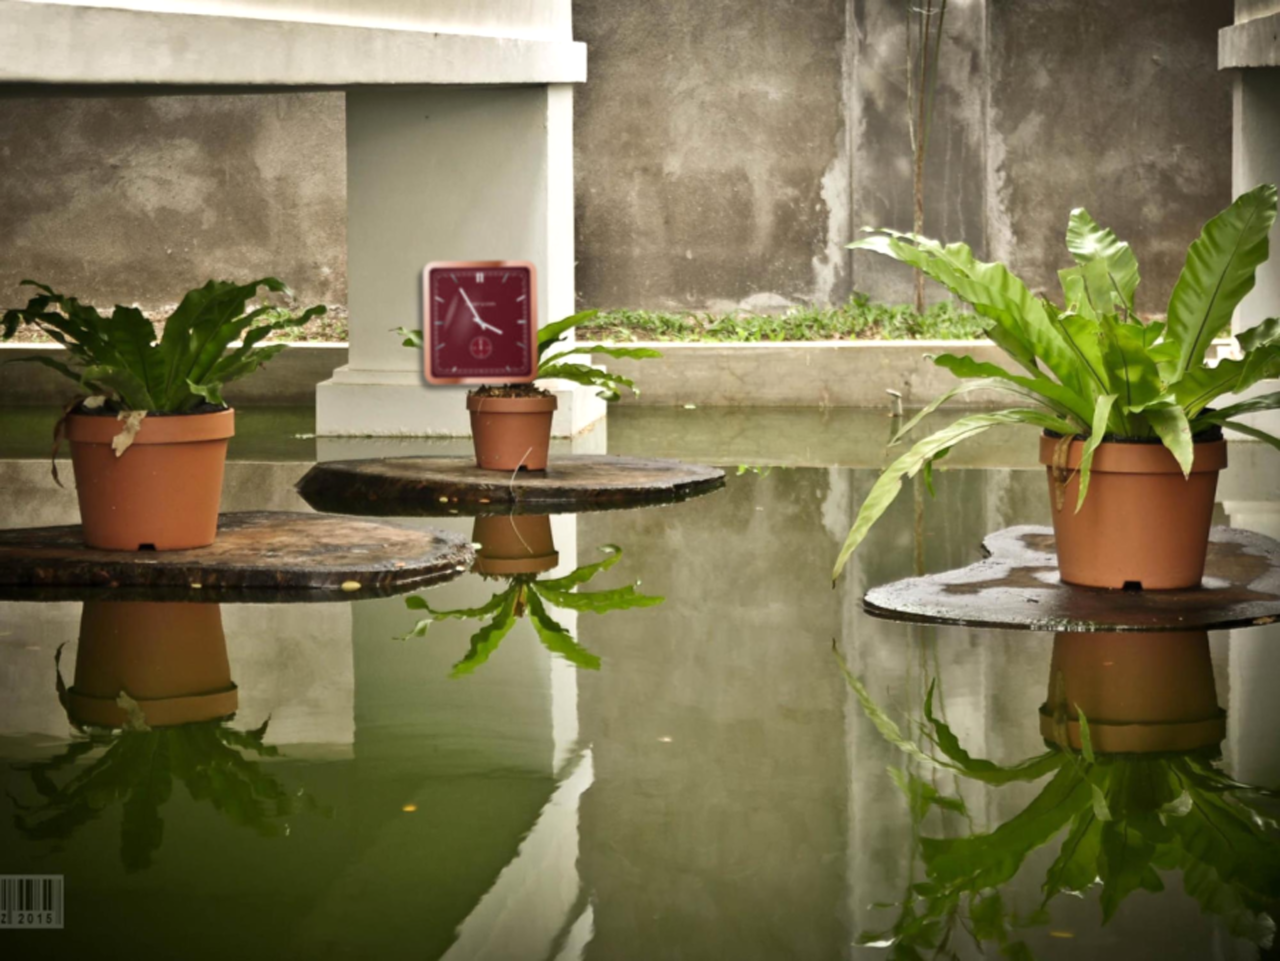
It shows {"hour": 3, "minute": 55}
